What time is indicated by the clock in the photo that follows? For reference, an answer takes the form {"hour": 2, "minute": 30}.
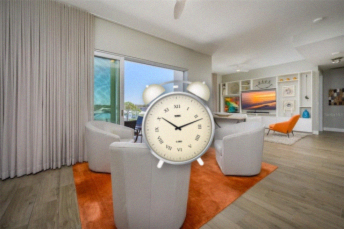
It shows {"hour": 10, "minute": 12}
